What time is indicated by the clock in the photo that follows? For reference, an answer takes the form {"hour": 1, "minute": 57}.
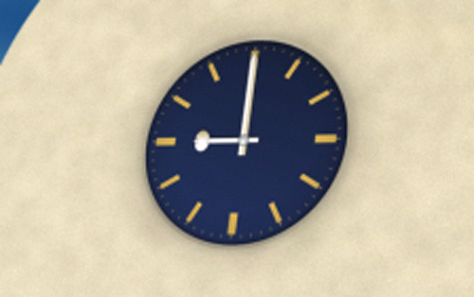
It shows {"hour": 9, "minute": 0}
